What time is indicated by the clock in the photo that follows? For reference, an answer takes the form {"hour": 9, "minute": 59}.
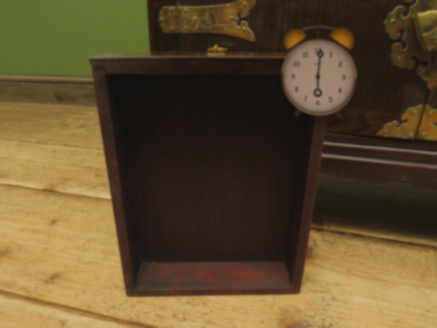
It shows {"hour": 6, "minute": 1}
